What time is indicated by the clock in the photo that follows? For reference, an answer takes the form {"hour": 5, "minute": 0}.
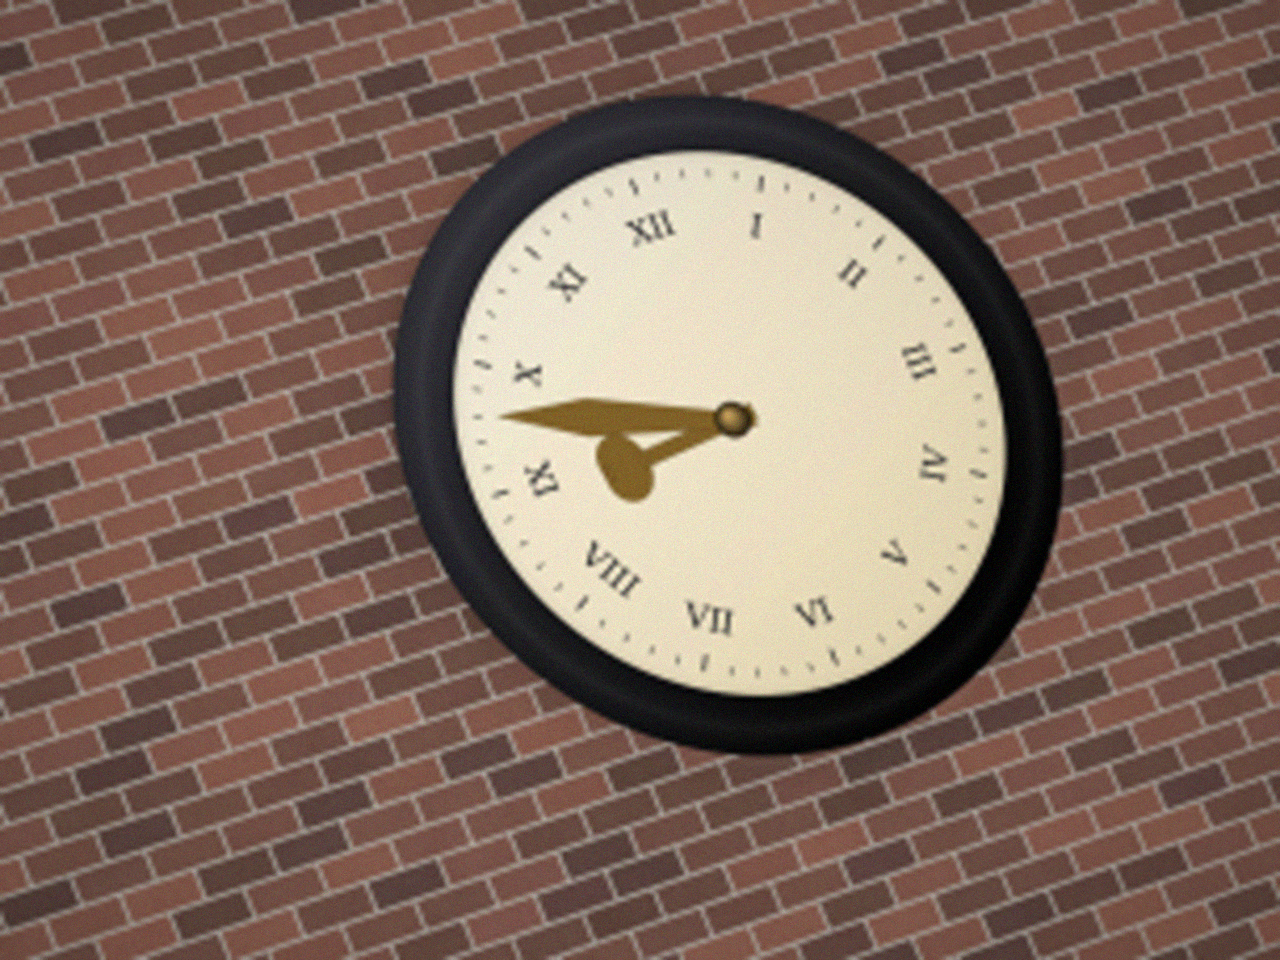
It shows {"hour": 8, "minute": 48}
